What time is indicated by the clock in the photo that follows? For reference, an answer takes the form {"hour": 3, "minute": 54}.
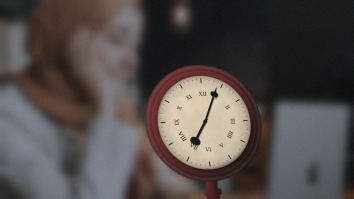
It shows {"hour": 7, "minute": 4}
